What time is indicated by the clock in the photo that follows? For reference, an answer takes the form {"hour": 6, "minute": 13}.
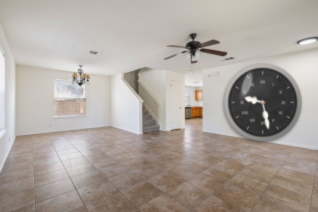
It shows {"hour": 9, "minute": 28}
